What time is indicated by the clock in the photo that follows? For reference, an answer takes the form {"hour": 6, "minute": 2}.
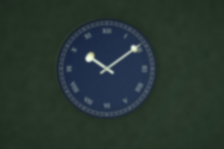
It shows {"hour": 10, "minute": 9}
